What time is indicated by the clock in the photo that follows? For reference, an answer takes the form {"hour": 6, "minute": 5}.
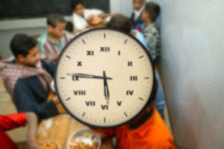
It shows {"hour": 5, "minute": 46}
